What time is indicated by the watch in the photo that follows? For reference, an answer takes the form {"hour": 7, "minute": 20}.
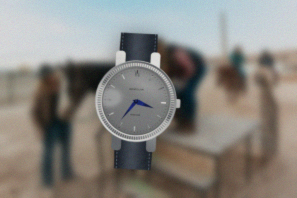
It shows {"hour": 3, "minute": 36}
